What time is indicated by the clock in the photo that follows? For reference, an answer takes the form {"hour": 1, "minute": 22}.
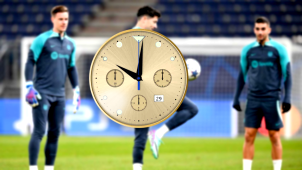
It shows {"hour": 10, "minute": 1}
